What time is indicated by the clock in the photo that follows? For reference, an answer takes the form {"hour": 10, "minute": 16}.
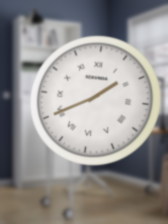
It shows {"hour": 1, "minute": 40}
